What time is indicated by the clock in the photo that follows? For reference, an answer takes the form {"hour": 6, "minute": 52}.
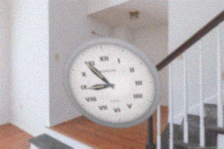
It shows {"hour": 8, "minute": 54}
